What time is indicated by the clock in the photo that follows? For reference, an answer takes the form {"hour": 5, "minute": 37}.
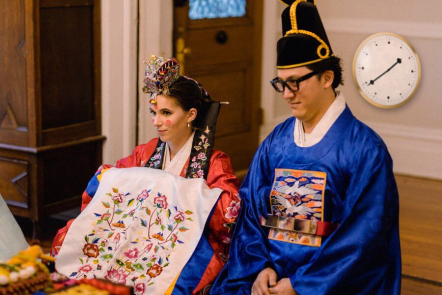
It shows {"hour": 1, "minute": 39}
